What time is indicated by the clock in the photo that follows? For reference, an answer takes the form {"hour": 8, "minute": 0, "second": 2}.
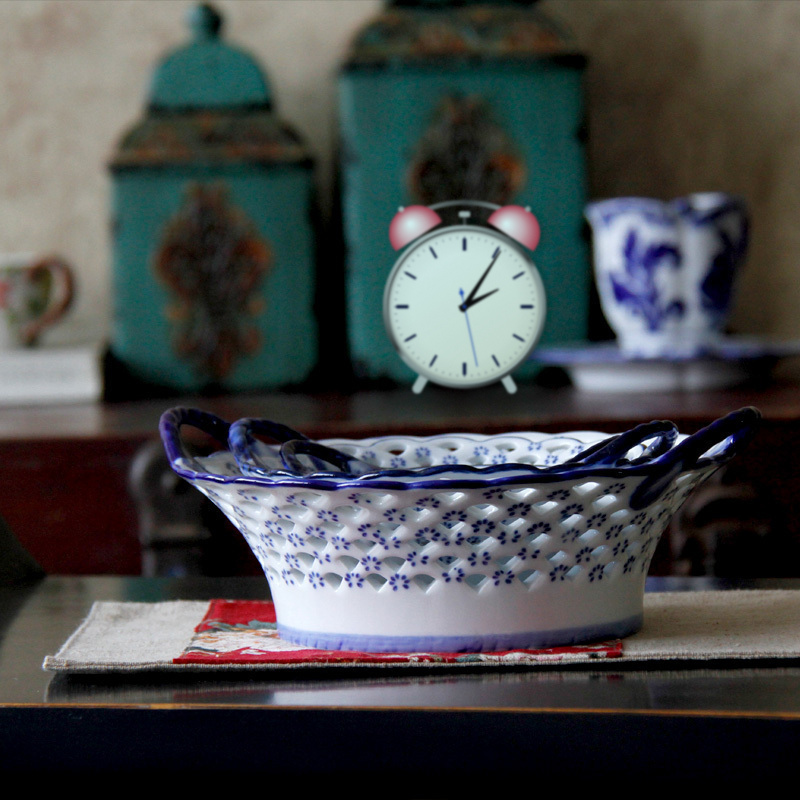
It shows {"hour": 2, "minute": 5, "second": 28}
